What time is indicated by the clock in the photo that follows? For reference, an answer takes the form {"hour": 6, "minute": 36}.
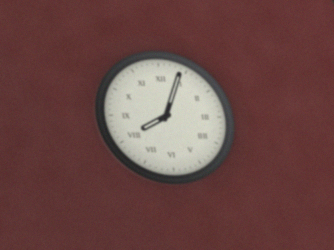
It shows {"hour": 8, "minute": 4}
